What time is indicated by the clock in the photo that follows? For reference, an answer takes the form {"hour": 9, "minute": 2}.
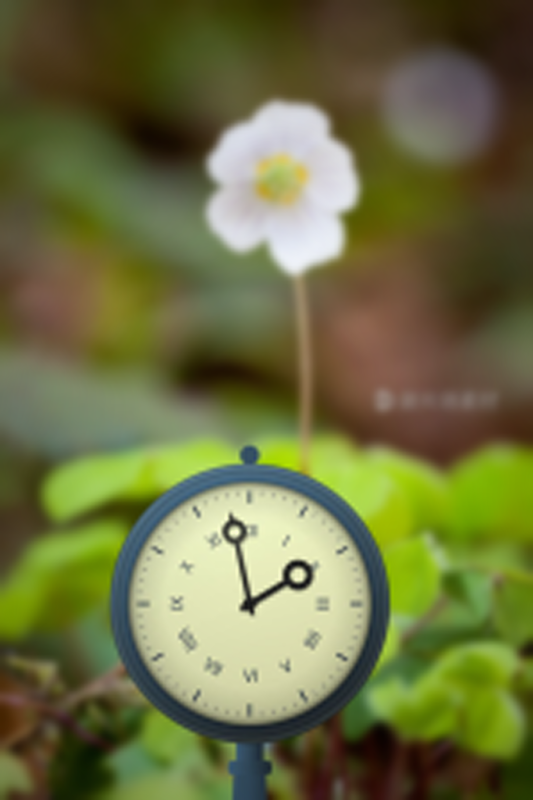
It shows {"hour": 1, "minute": 58}
